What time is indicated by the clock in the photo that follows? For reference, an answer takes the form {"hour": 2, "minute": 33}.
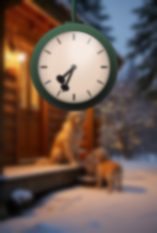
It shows {"hour": 7, "minute": 34}
